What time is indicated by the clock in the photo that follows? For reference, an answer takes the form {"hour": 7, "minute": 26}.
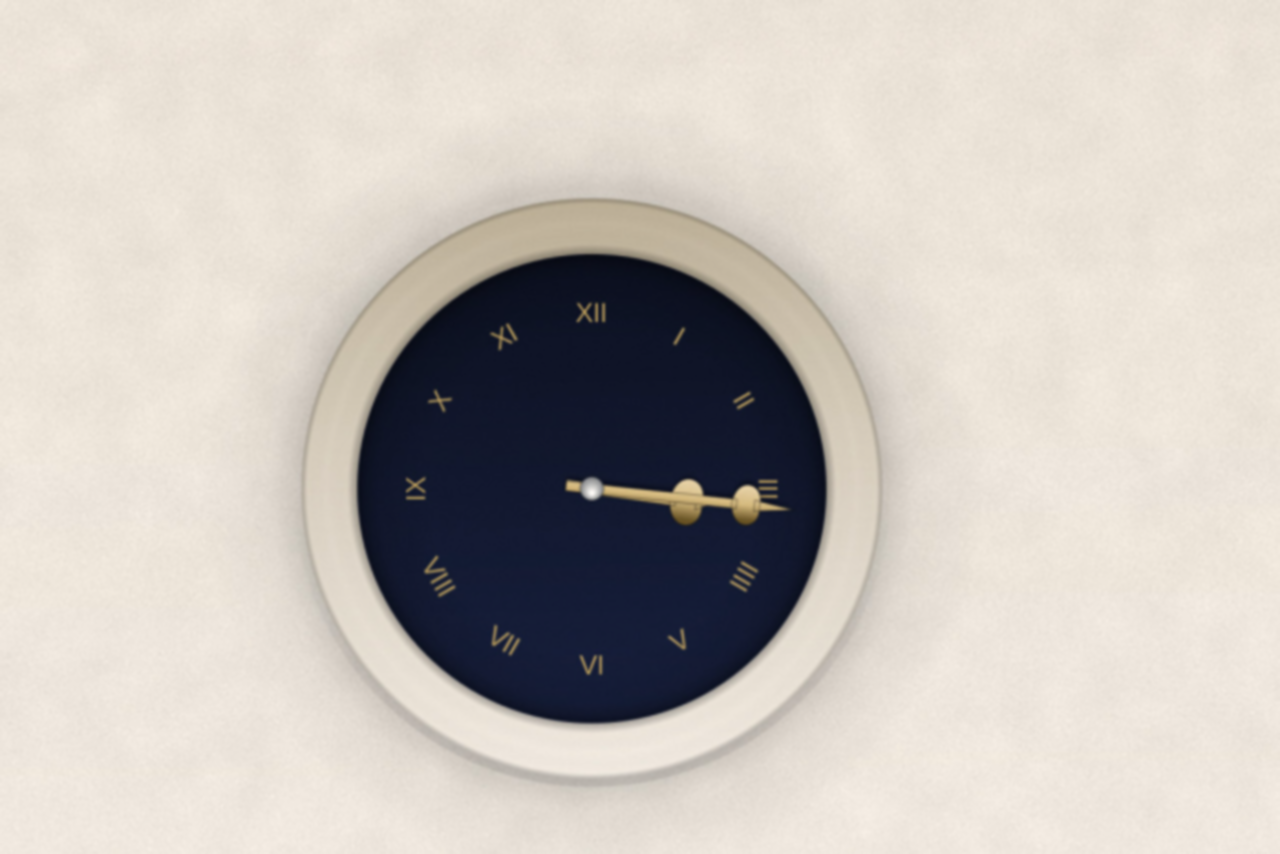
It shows {"hour": 3, "minute": 16}
